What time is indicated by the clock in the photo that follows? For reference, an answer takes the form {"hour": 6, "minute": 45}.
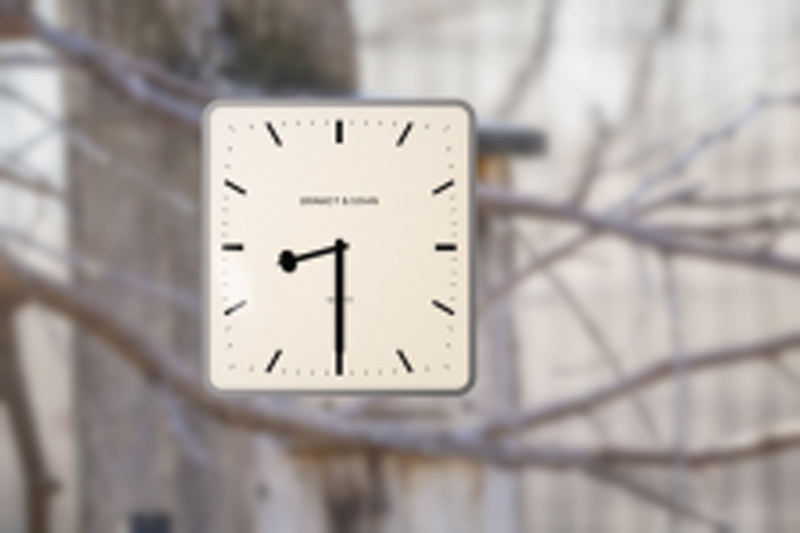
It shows {"hour": 8, "minute": 30}
